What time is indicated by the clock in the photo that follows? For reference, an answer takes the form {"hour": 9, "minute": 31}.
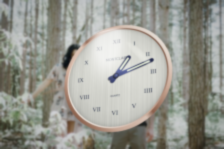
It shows {"hour": 1, "minute": 12}
